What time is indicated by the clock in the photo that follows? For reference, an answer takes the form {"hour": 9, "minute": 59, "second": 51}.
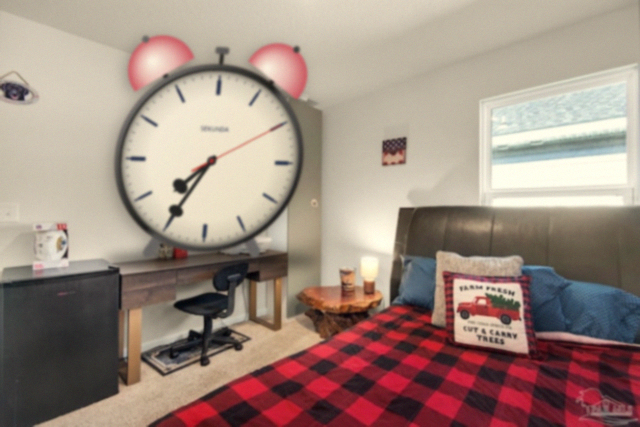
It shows {"hour": 7, "minute": 35, "second": 10}
